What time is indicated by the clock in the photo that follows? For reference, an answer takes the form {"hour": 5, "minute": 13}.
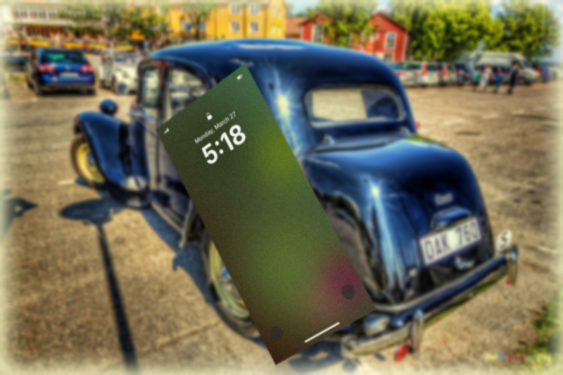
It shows {"hour": 5, "minute": 18}
